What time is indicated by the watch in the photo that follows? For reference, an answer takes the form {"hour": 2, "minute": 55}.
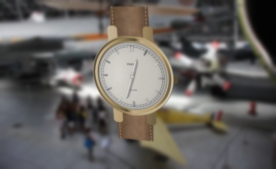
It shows {"hour": 12, "minute": 33}
